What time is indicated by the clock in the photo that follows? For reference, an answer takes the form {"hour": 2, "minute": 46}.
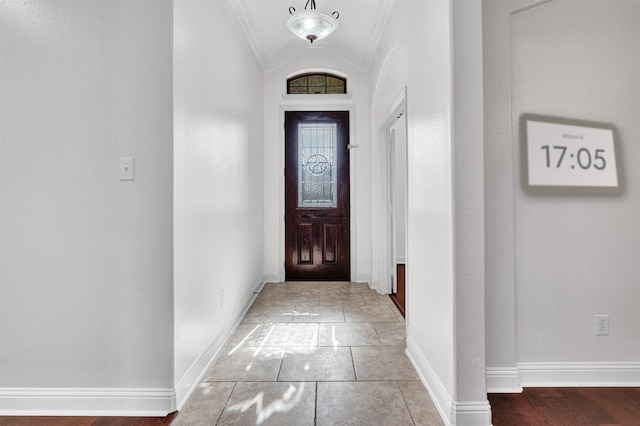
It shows {"hour": 17, "minute": 5}
